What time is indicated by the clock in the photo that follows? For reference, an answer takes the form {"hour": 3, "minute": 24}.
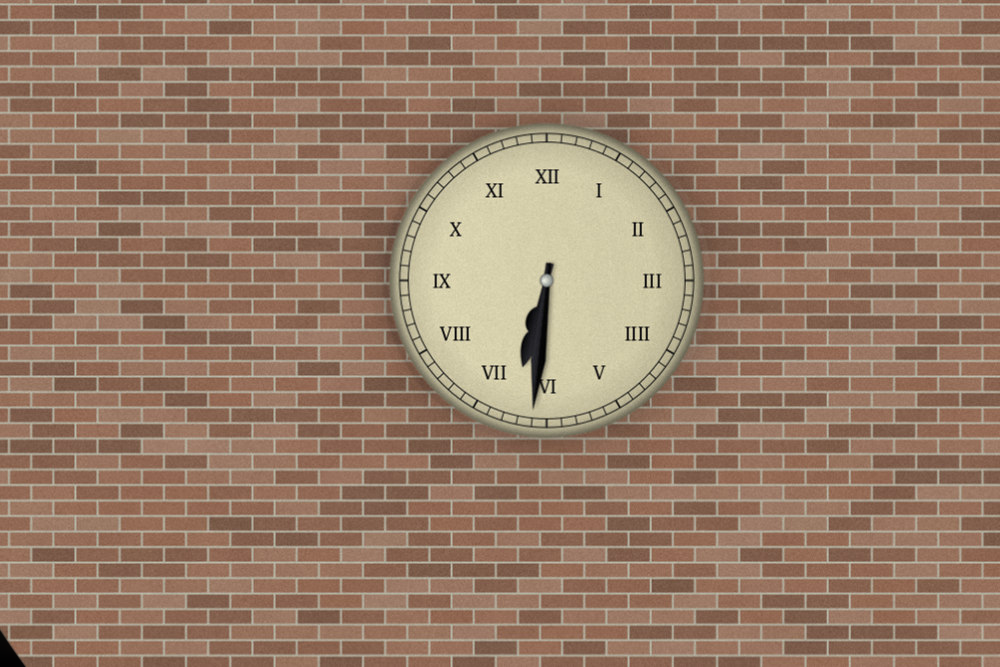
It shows {"hour": 6, "minute": 31}
